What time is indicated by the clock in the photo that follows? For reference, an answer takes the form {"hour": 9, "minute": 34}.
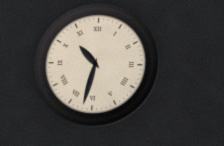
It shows {"hour": 10, "minute": 32}
